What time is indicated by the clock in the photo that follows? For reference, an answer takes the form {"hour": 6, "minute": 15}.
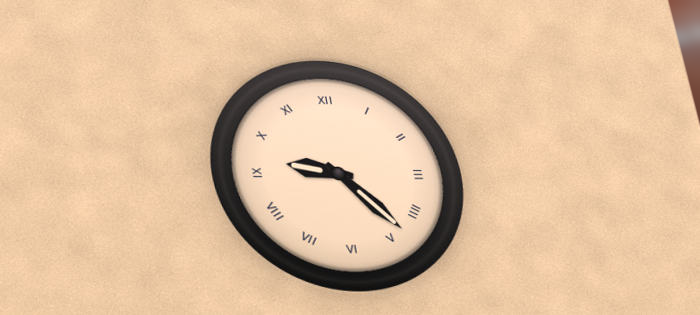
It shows {"hour": 9, "minute": 23}
